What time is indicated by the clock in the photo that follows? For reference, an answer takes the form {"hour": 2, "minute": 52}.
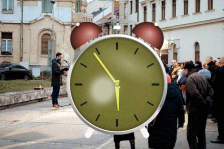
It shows {"hour": 5, "minute": 54}
